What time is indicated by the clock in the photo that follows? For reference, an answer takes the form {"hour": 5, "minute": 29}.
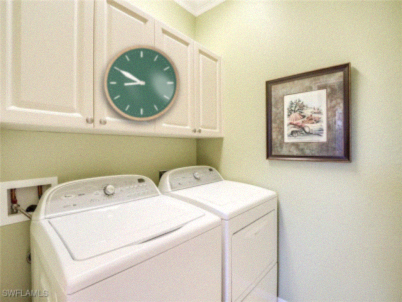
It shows {"hour": 8, "minute": 50}
